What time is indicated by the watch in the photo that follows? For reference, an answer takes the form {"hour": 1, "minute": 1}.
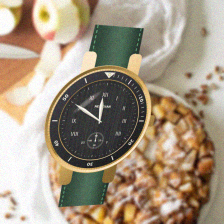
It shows {"hour": 11, "minute": 50}
